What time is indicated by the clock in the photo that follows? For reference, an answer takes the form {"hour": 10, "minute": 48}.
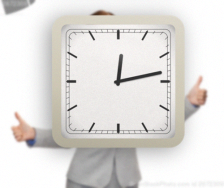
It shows {"hour": 12, "minute": 13}
